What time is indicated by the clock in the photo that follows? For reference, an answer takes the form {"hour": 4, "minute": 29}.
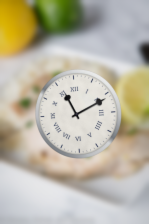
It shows {"hour": 11, "minute": 11}
